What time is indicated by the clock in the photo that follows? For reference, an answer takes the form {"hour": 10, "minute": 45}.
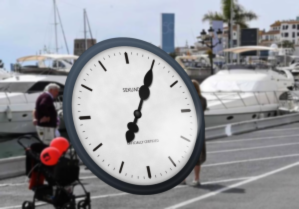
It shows {"hour": 7, "minute": 5}
